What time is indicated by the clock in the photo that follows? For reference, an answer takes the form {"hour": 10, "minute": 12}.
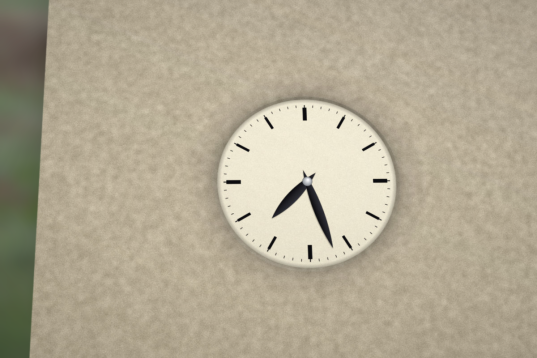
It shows {"hour": 7, "minute": 27}
